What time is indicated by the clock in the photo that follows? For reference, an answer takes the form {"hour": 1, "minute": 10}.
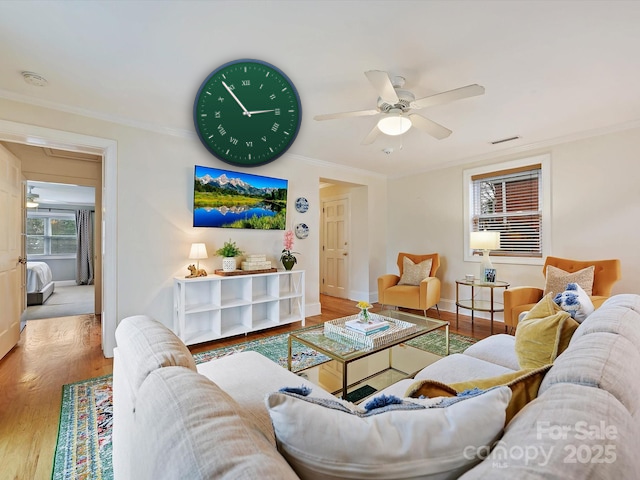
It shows {"hour": 2, "minute": 54}
